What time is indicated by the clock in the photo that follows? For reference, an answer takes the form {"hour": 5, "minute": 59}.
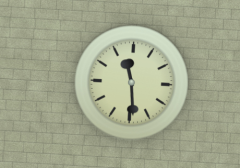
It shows {"hour": 11, "minute": 29}
